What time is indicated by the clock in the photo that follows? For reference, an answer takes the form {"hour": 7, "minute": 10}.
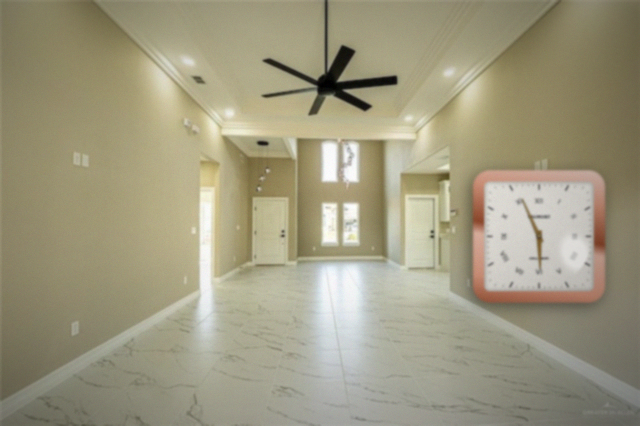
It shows {"hour": 5, "minute": 56}
